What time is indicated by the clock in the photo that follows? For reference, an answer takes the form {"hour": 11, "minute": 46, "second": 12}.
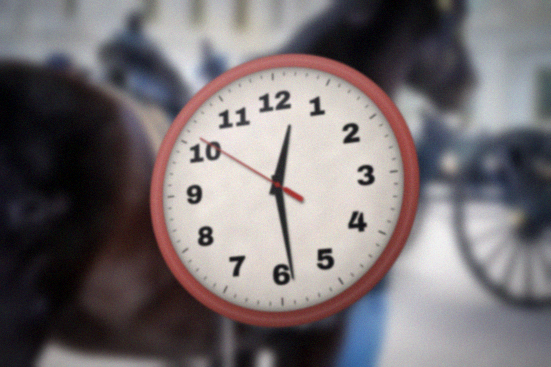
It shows {"hour": 12, "minute": 28, "second": 51}
